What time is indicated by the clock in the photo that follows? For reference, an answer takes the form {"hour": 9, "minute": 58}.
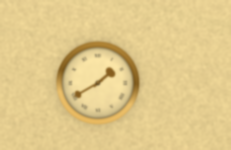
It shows {"hour": 1, "minute": 40}
